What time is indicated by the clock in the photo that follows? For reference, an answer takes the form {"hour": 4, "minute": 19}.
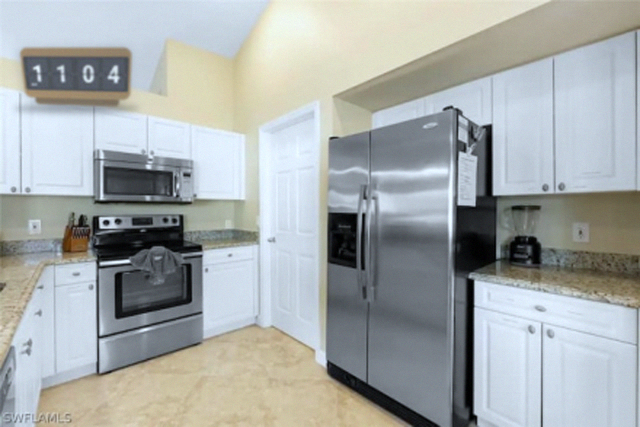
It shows {"hour": 11, "minute": 4}
